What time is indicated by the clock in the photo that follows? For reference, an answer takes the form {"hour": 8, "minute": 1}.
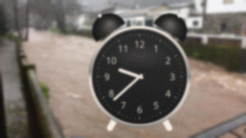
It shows {"hour": 9, "minute": 38}
